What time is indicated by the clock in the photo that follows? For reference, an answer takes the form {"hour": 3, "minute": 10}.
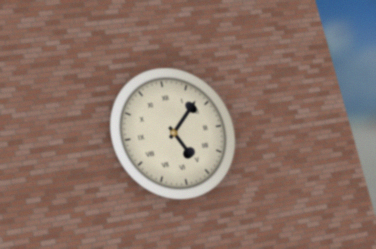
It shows {"hour": 5, "minute": 8}
